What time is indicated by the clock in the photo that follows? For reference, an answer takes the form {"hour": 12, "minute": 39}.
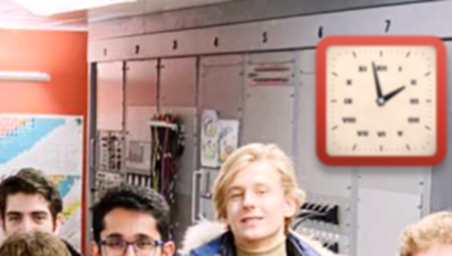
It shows {"hour": 1, "minute": 58}
